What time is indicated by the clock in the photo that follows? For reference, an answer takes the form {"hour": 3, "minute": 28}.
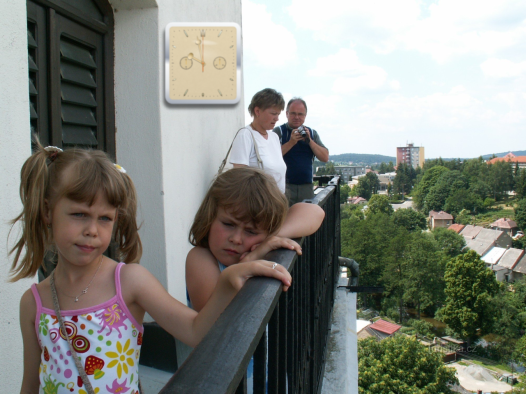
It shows {"hour": 9, "minute": 58}
